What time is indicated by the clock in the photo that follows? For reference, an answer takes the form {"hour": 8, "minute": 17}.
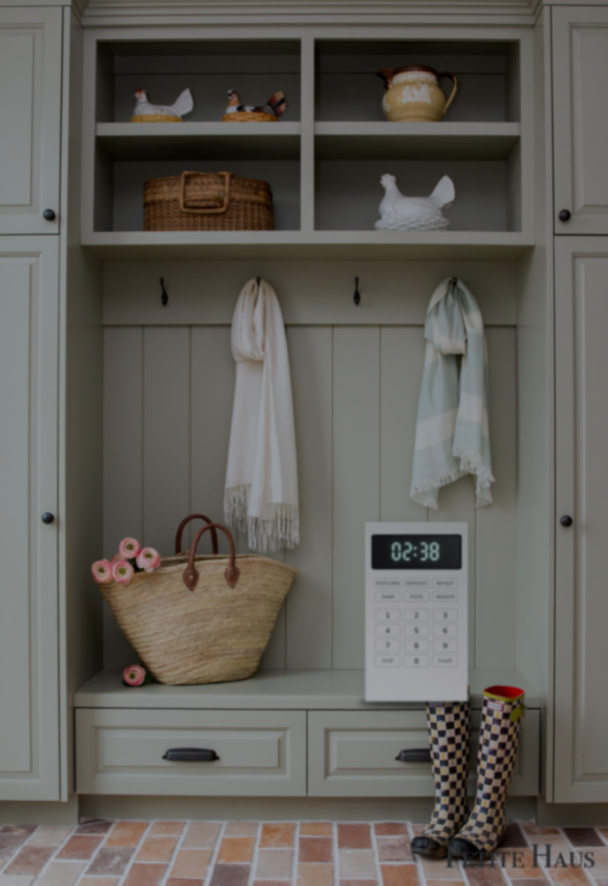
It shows {"hour": 2, "minute": 38}
